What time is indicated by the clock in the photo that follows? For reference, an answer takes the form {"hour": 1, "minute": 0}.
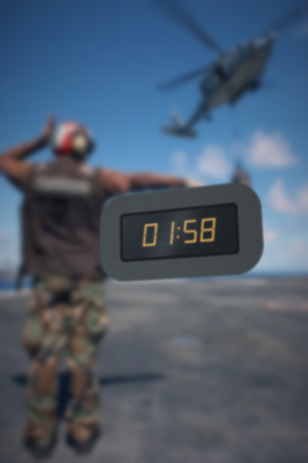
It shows {"hour": 1, "minute": 58}
